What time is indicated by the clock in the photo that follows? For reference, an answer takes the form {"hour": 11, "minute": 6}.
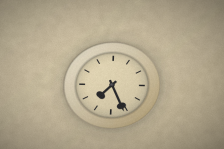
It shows {"hour": 7, "minute": 26}
